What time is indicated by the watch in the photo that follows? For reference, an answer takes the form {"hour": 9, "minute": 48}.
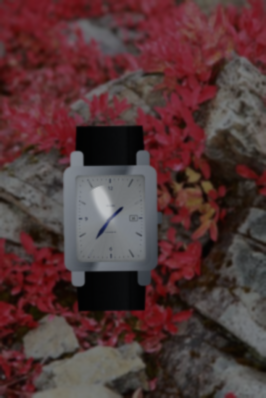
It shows {"hour": 1, "minute": 36}
